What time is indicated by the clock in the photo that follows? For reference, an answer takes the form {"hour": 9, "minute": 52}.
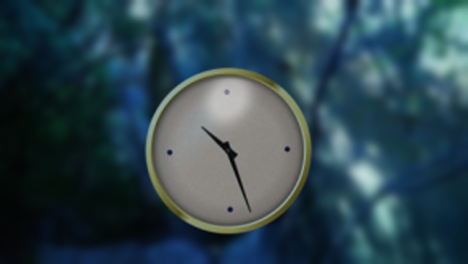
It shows {"hour": 10, "minute": 27}
